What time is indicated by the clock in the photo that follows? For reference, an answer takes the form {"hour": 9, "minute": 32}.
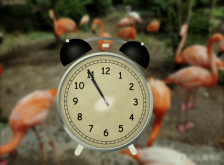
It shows {"hour": 10, "minute": 55}
